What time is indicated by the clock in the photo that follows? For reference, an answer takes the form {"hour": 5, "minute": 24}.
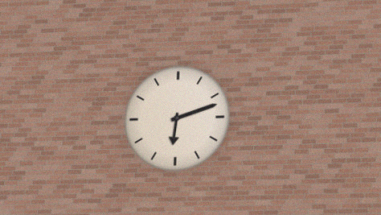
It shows {"hour": 6, "minute": 12}
